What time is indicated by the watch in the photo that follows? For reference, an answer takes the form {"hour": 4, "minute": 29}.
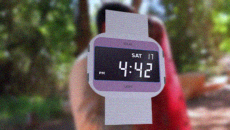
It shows {"hour": 4, "minute": 42}
